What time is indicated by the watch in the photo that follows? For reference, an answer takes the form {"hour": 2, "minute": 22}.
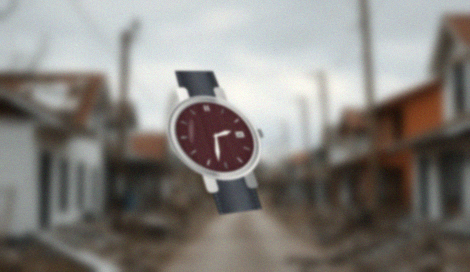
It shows {"hour": 2, "minute": 32}
